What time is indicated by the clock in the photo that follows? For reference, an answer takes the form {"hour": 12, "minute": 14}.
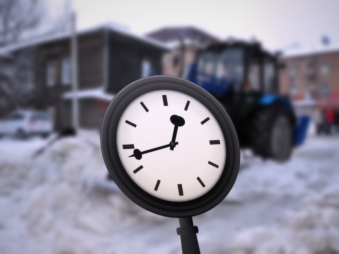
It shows {"hour": 12, "minute": 43}
